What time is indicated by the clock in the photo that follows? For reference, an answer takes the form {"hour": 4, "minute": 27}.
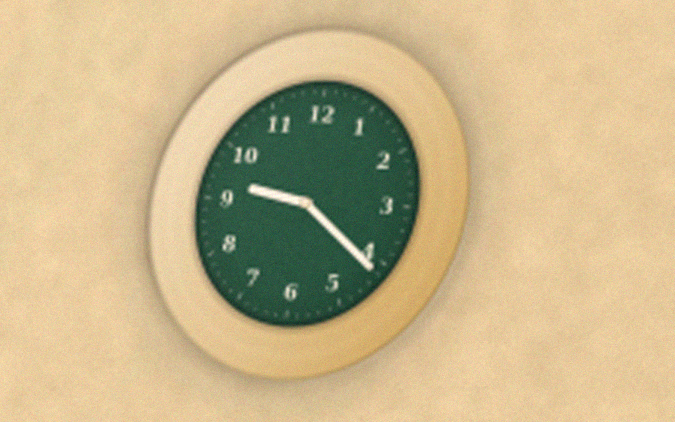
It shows {"hour": 9, "minute": 21}
